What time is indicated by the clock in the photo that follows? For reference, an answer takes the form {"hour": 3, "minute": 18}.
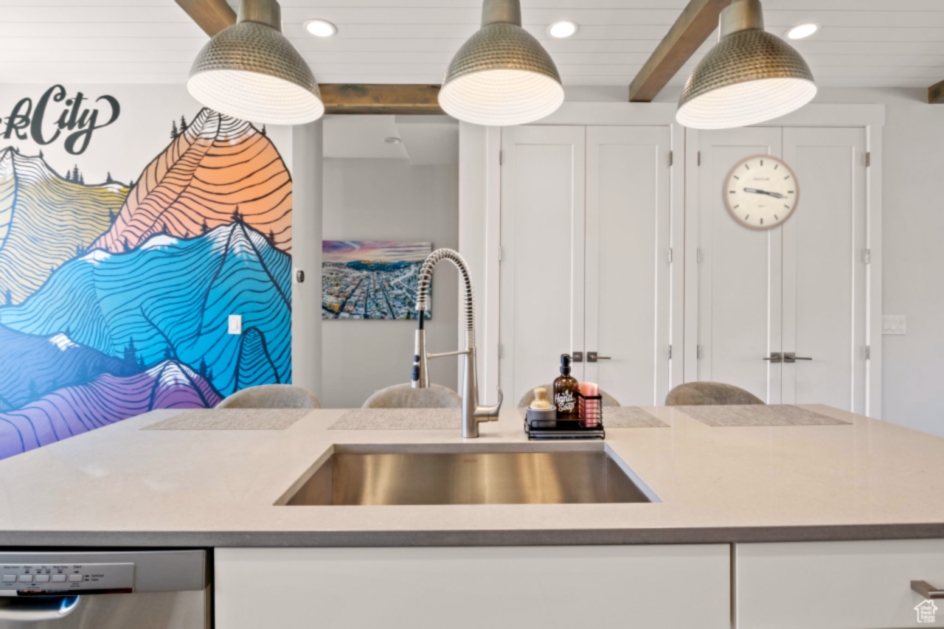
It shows {"hour": 9, "minute": 17}
